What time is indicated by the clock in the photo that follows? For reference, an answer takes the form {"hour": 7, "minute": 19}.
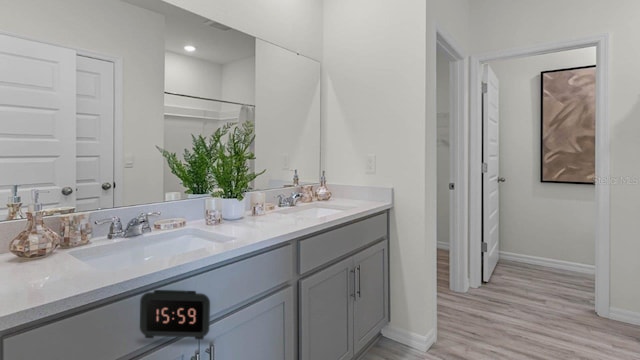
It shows {"hour": 15, "minute": 59}
